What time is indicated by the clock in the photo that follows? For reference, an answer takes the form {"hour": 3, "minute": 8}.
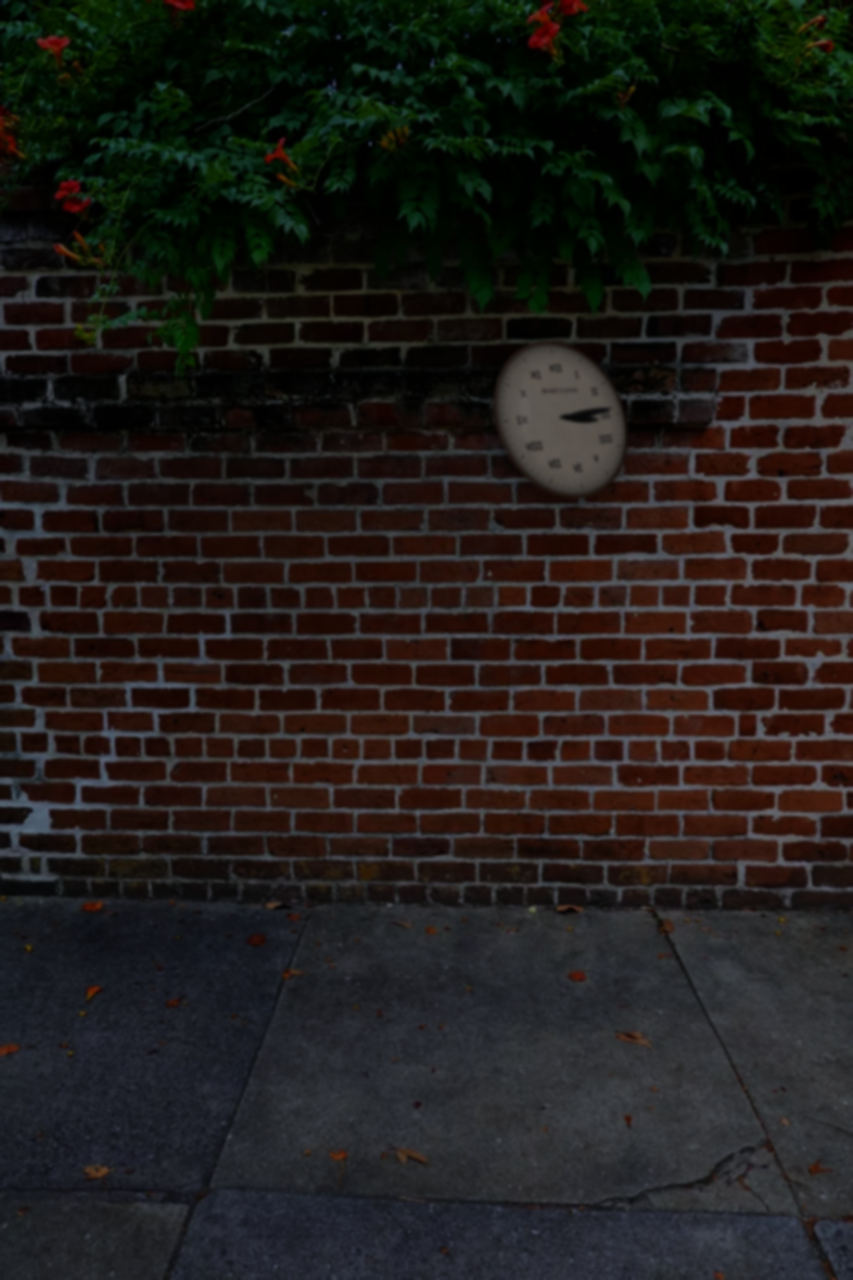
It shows {"hour": 3, "minute": 14}
